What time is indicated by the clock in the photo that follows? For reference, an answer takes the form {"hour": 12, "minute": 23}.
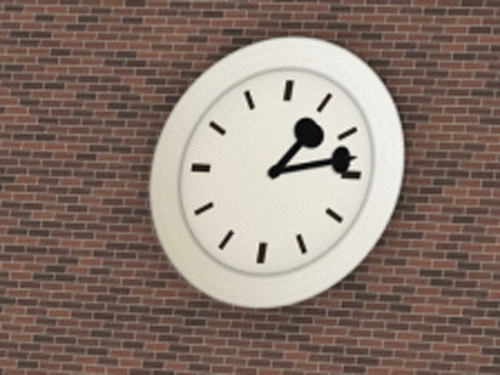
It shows {"hour": 1, "minute": 13}
